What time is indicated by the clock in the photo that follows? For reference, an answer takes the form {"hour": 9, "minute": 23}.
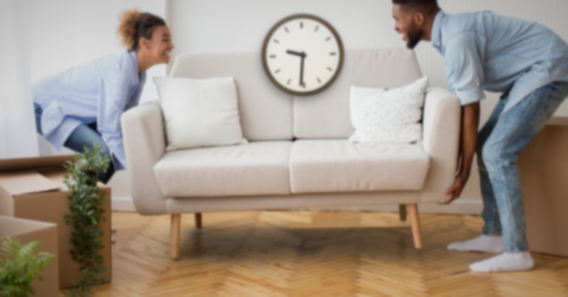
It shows {"hour": 9, "minute": 31}
